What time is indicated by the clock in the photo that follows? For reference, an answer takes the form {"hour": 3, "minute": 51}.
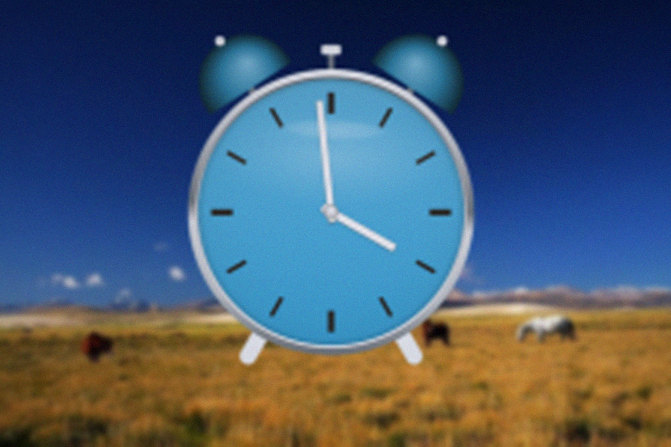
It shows {"hour": 3, "minute": 59}
